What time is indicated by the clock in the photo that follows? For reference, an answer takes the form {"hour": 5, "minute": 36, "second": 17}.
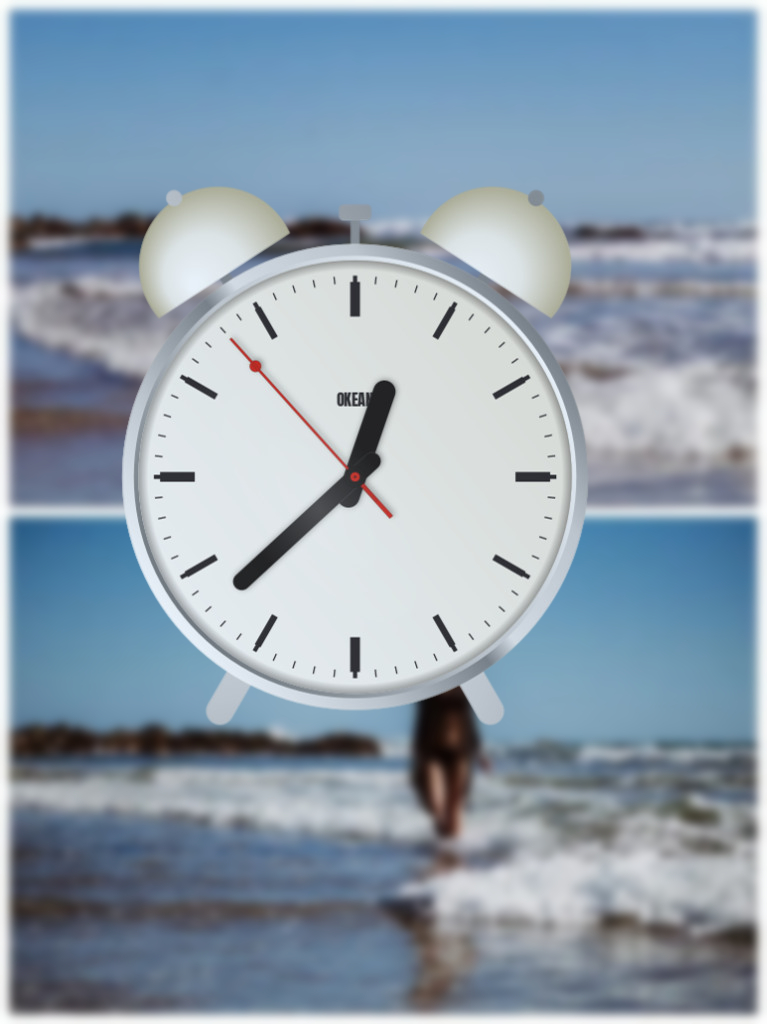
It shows {"hour": 12, "minute": 37, "second": 53}
